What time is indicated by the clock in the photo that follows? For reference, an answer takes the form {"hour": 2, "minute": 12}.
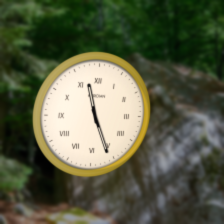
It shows {"hour": 11, "minute": 26}
